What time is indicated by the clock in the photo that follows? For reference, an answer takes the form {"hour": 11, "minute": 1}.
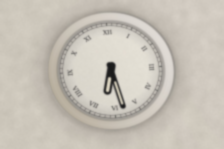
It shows {"hour": 6, "minute": 28}
